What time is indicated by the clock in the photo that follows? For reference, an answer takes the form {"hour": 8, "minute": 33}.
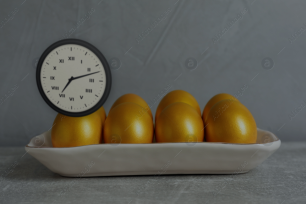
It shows {"hour": 7, "minute": 12}
